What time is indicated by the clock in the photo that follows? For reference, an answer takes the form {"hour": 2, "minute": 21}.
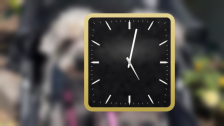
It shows {"hour": 5, "minute": 2}
